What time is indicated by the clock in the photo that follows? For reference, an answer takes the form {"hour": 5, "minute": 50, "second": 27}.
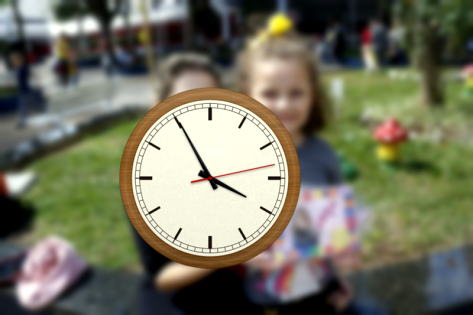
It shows {"hour": 3, "minute": 55, "second": 13}
